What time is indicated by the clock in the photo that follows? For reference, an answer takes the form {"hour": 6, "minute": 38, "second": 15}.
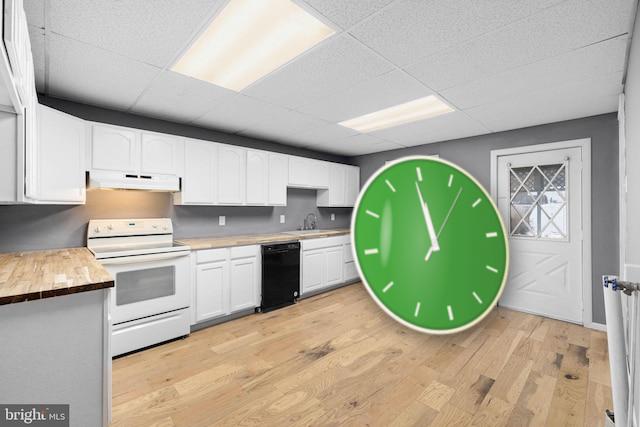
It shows {"hour": 11, "minute": 59, "second": 7}
